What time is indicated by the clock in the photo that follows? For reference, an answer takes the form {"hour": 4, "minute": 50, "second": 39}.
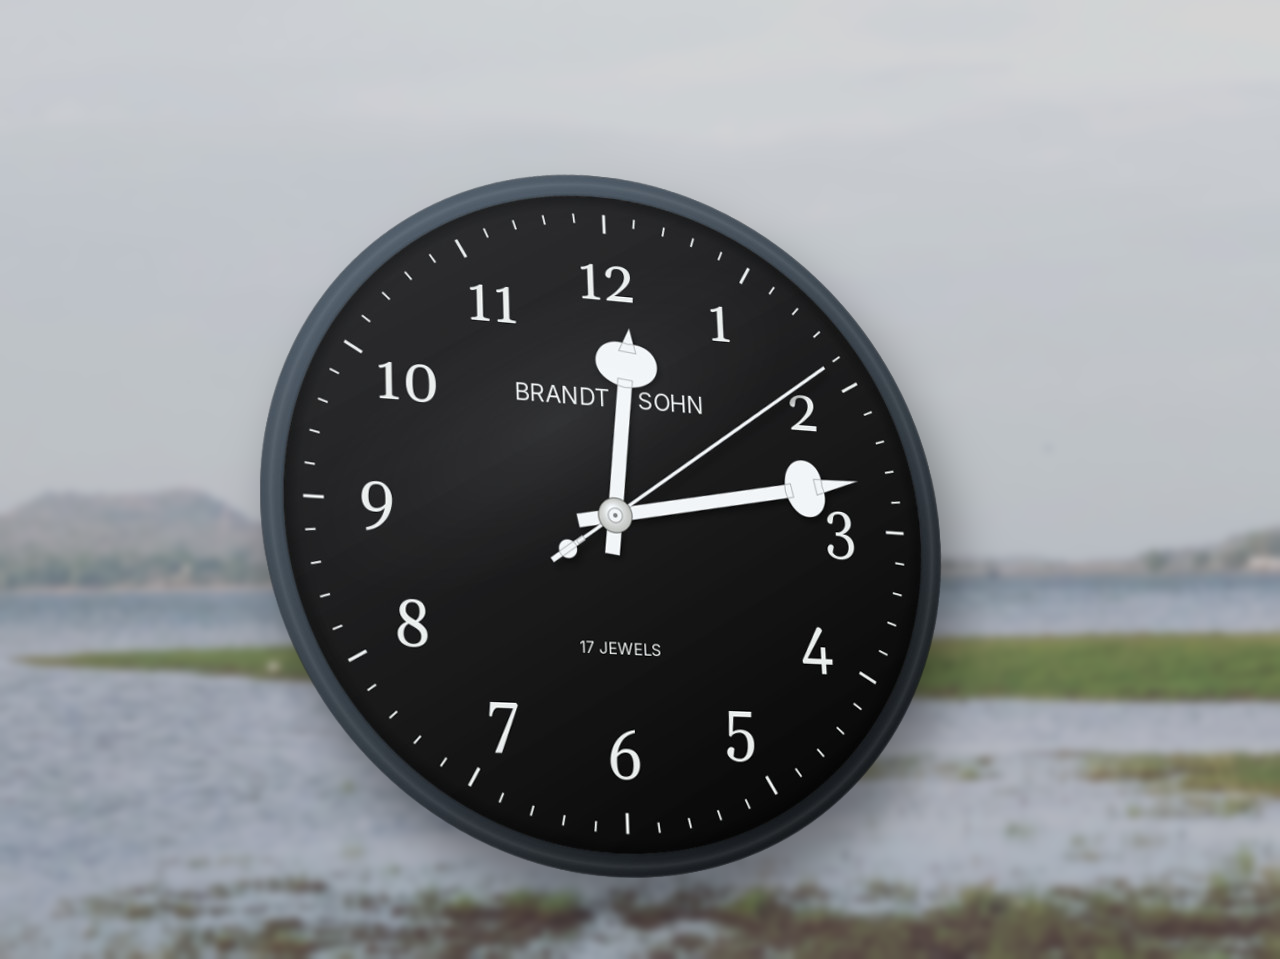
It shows {"hour": 12, "minute": 13, "second": 9}
